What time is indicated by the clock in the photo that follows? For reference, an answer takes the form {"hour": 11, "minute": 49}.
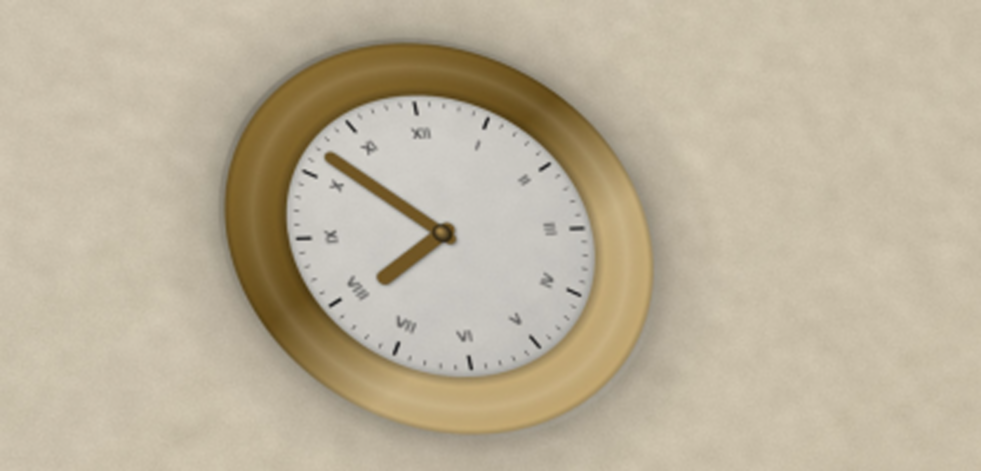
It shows {"hour": 7, "minute": 52}
